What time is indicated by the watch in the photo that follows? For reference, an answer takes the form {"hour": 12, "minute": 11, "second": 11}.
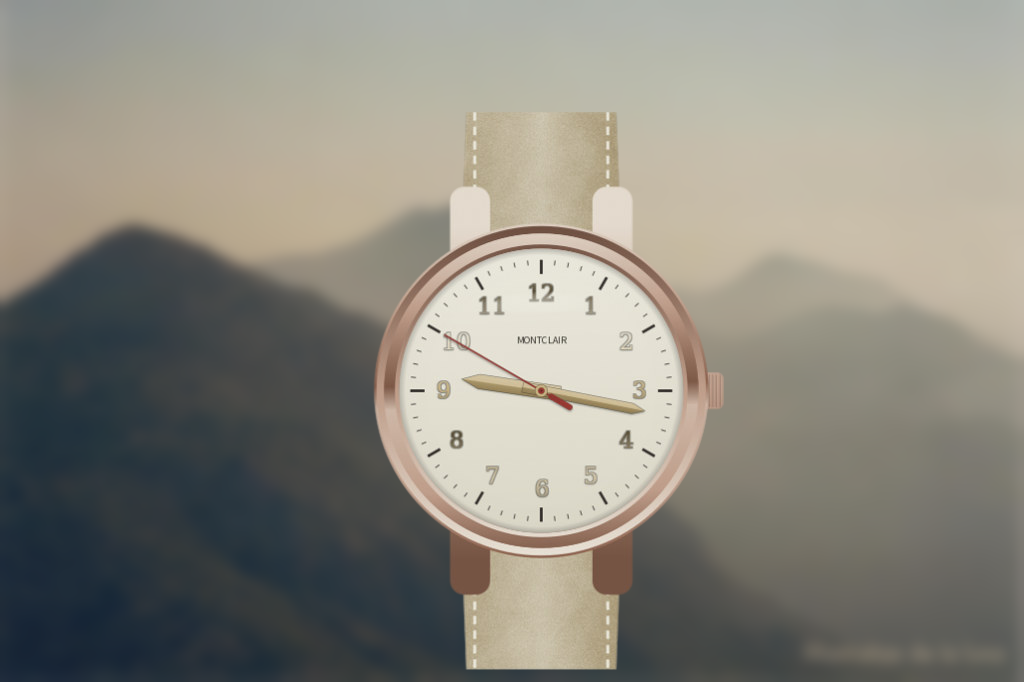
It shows {"hour": 9, "minute": 16, "second": 50}
